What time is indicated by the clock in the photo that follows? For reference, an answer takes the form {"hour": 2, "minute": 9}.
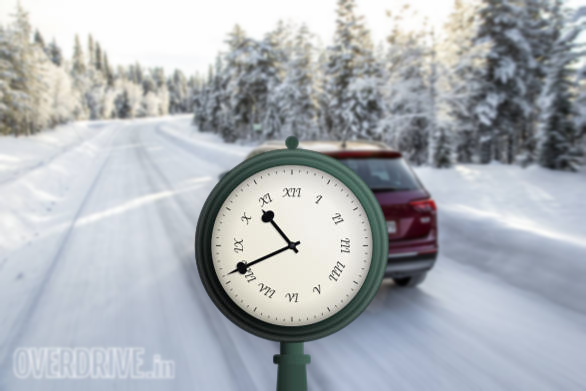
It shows {"hour": 10, "minute": 41}
